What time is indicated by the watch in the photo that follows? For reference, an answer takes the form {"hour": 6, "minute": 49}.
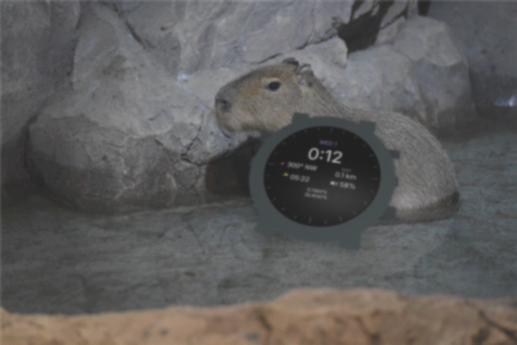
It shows {"hour": 0, "minute": 12}
